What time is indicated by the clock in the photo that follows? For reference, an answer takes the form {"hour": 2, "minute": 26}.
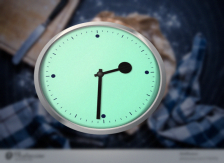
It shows {"hour": 2, "minute": 31}
